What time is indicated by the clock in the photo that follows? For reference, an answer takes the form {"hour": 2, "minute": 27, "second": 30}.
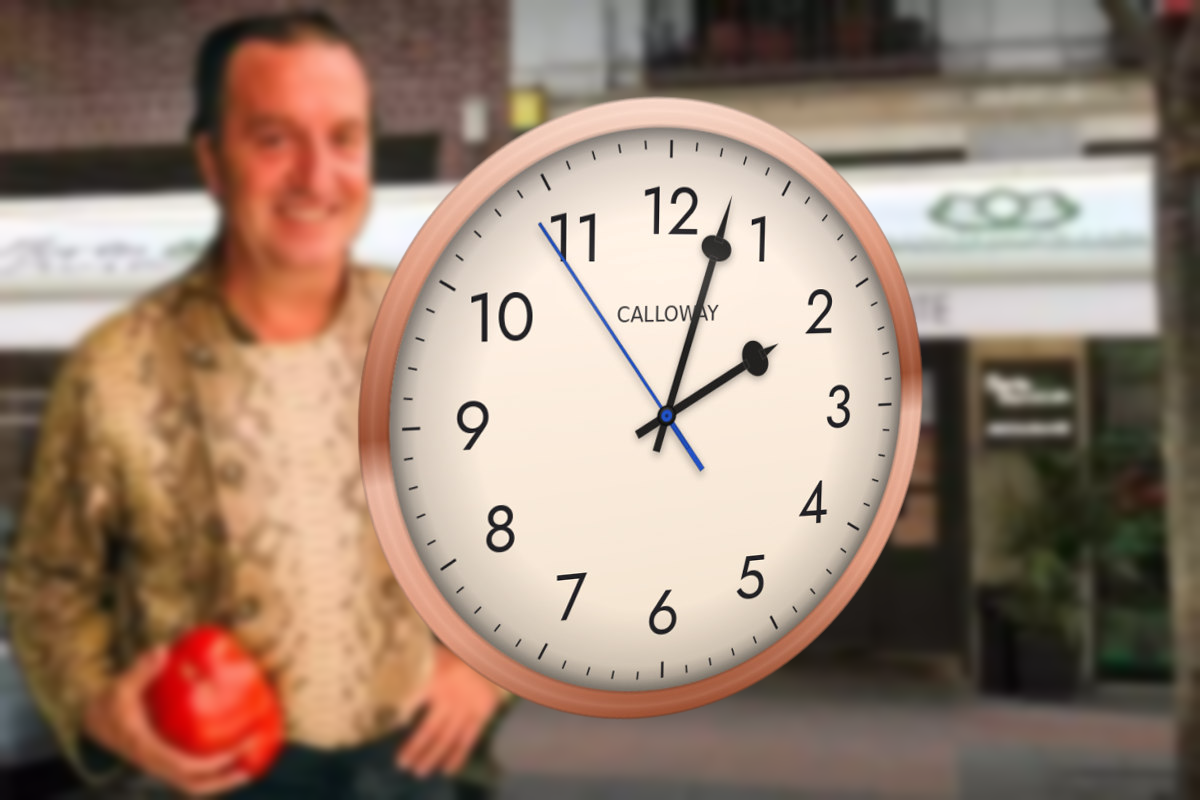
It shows {"hour": 2, "minute": 2, "second": 54}
